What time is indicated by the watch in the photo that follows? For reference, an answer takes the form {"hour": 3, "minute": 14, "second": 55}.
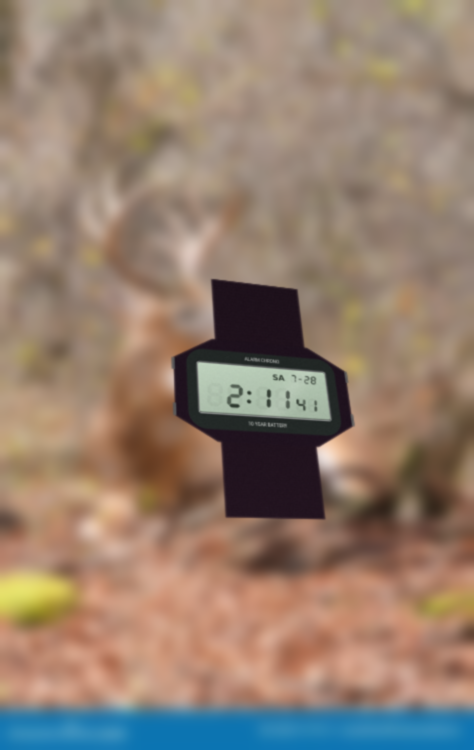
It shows {"hour": 2, "minute": 11, "second": 41}
